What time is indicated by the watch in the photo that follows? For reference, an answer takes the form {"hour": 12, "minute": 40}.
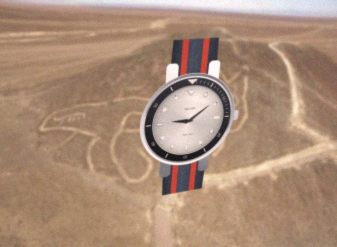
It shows {"hour": 9, "minute": 9}
